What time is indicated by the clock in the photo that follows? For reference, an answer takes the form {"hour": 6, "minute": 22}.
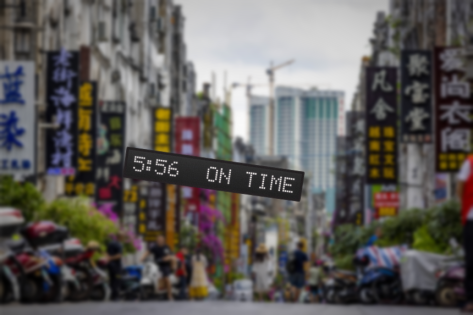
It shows {"hour": 5, "minute": 56}
